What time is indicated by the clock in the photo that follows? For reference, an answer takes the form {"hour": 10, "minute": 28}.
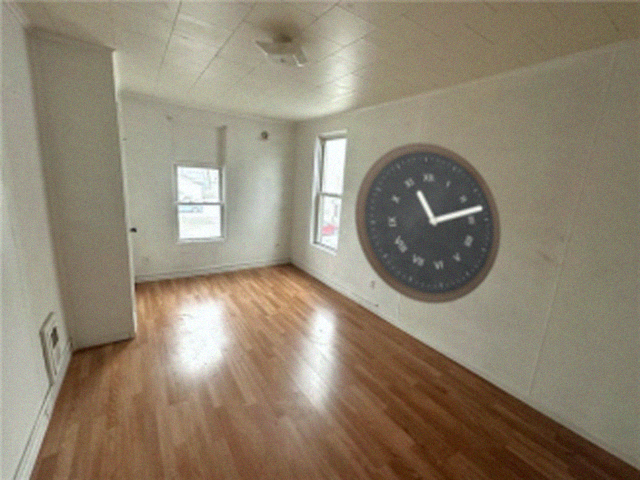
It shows {"hour": 11, "minute": 13}
